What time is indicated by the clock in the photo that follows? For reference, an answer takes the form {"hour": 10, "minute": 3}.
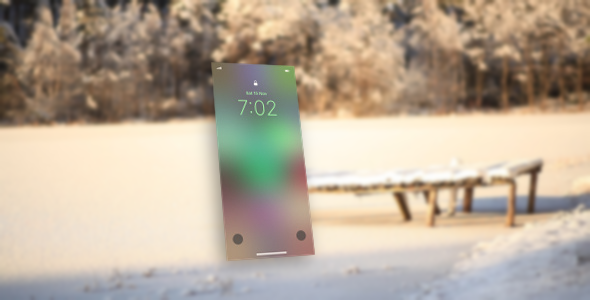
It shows {"hour": 7, "minute": 2}
